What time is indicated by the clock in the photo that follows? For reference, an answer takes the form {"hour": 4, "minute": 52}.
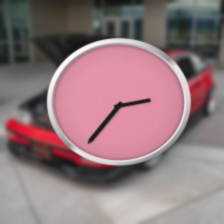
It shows {"hour": 2, "minute": 36}
